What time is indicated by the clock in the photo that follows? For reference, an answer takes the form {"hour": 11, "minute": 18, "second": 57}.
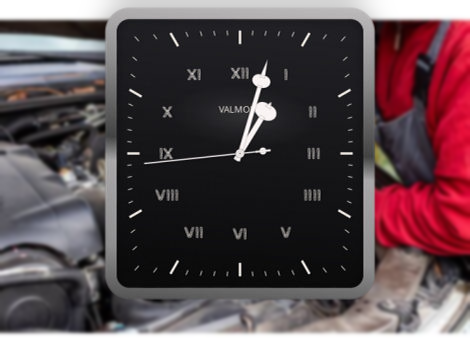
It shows {"hour": 1, "minute": 2, "second": 44}
